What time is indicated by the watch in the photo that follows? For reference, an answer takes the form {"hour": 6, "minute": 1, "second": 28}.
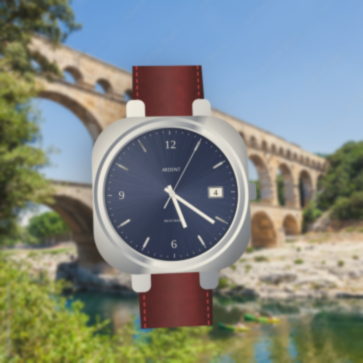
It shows {"hour": 5, "minute": 21, "second": 5}
